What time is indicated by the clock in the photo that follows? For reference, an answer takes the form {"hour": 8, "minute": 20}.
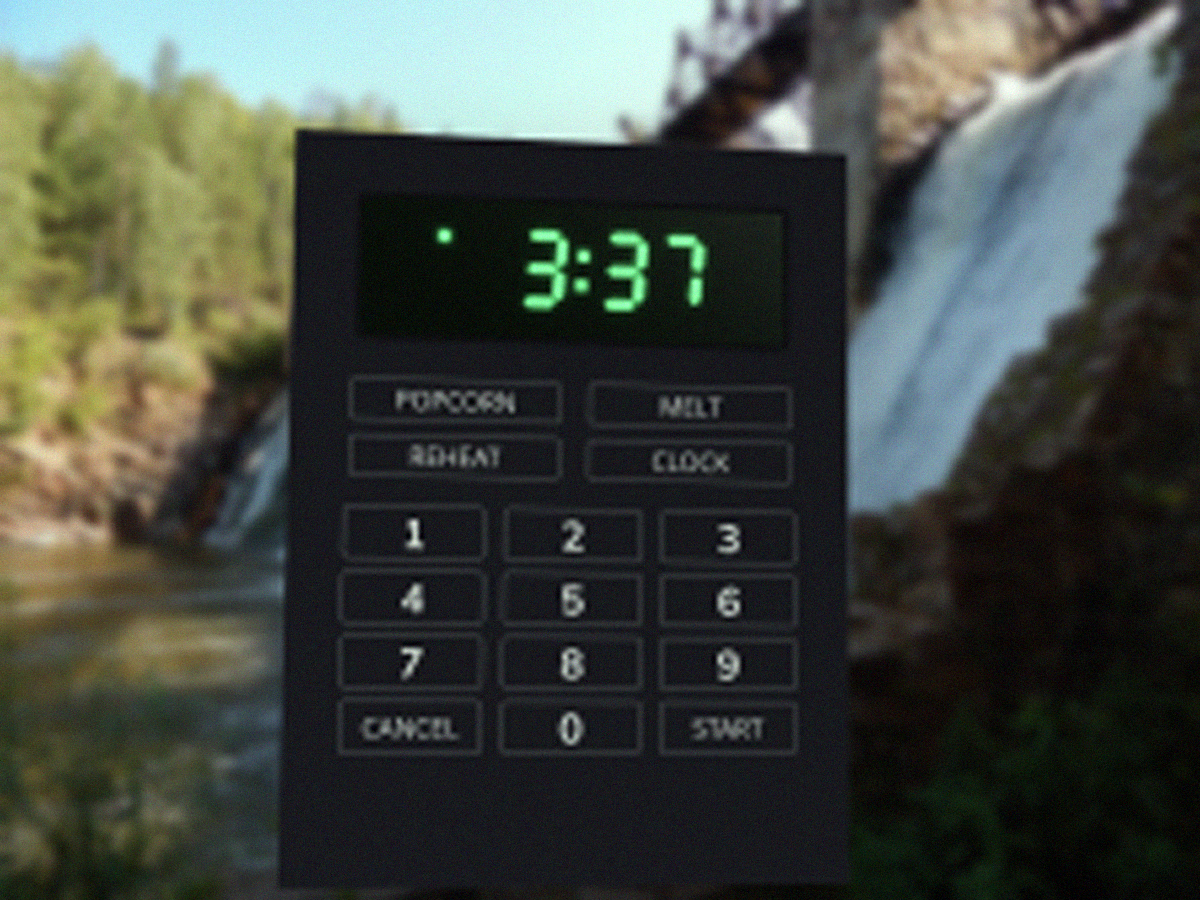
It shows {"hour": 3, "minute": 37}
